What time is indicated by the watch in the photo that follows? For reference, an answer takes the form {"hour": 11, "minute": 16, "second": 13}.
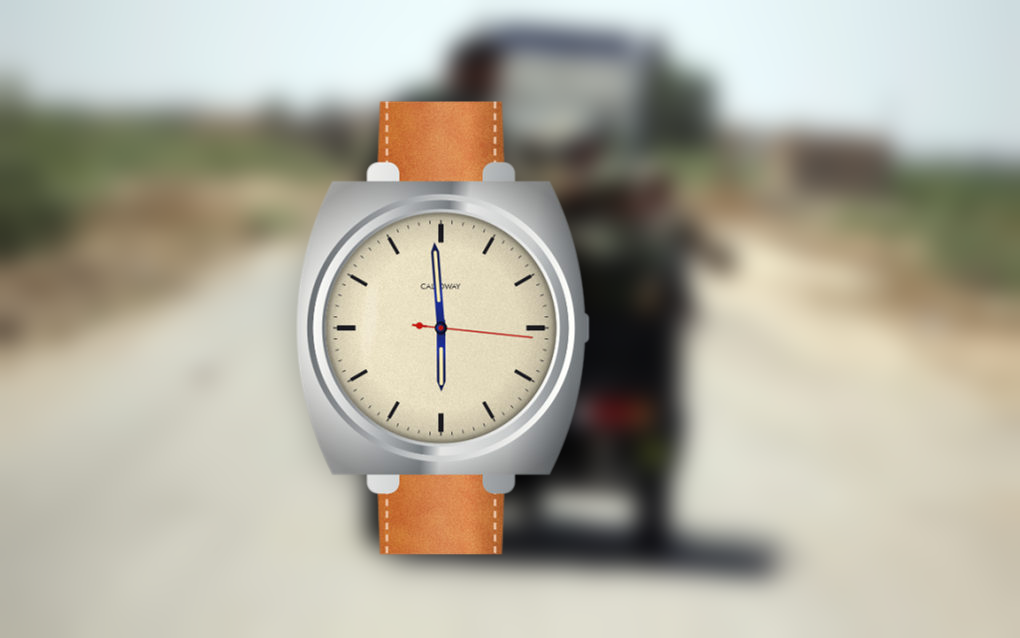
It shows {"hour": 5, "minute": 59, "second": 16}
